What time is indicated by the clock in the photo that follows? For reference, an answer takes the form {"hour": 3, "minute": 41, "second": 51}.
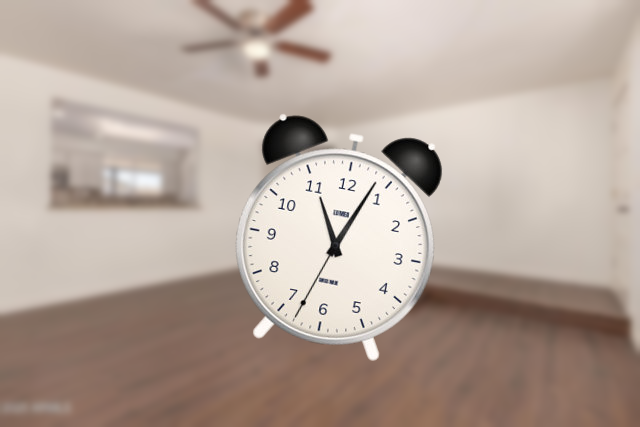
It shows {"hour": 11, "minute": 3, "second": 33}
